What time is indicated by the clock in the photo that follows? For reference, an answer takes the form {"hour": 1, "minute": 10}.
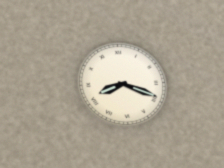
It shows {"hour": 8, "minute": 19}
